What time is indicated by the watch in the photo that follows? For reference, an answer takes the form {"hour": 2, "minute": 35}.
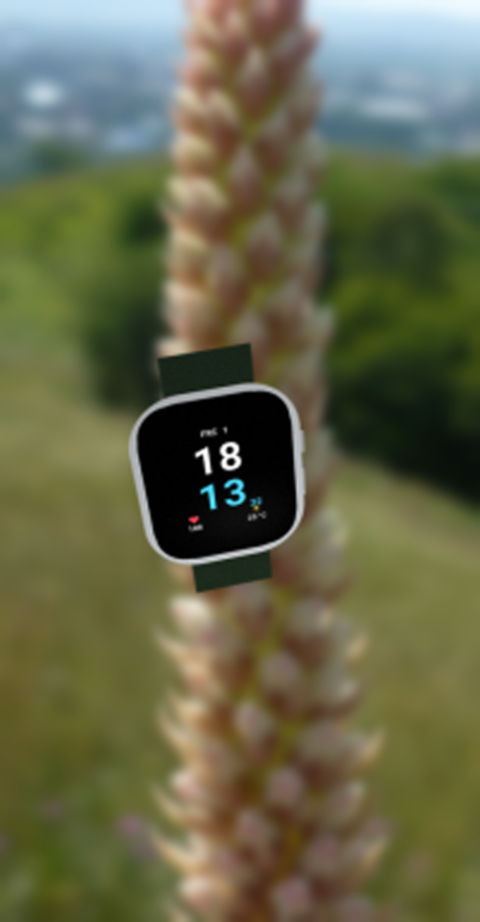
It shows {"hour": 18, "minute": 13}
